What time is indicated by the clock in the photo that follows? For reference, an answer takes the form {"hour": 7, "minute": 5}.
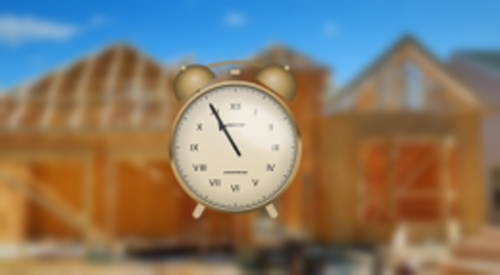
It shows {"hour": 10, "minute": 55}
